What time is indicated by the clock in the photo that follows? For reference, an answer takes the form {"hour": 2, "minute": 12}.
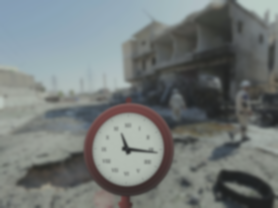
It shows {"hour": 11, "minute": 16}
